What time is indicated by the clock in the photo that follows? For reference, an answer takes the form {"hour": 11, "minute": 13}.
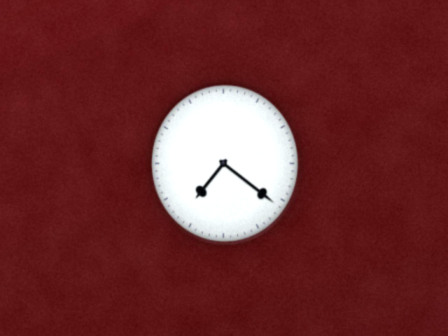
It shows {"hour": 7, "minute": 21}
